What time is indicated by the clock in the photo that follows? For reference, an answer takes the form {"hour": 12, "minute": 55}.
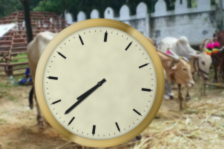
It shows {"hour": 7, "minute": 37}
